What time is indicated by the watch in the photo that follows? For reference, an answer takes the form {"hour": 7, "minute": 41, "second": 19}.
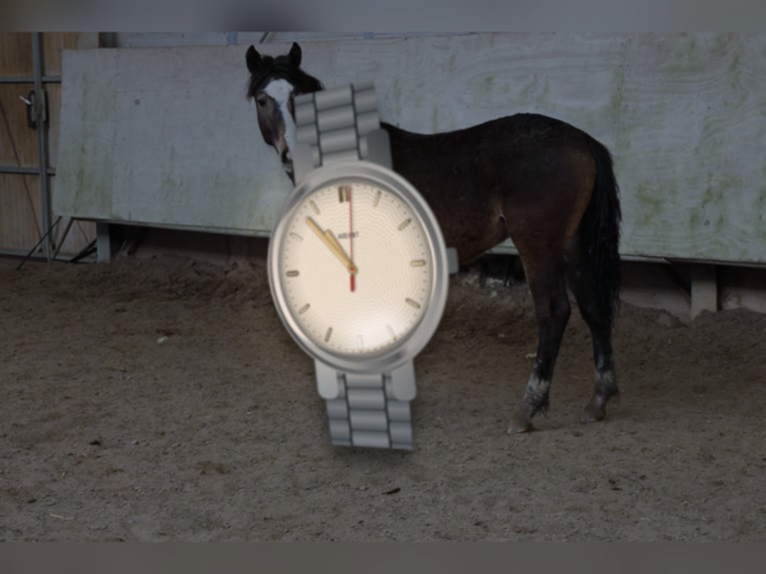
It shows {"hour": 10, "minute": 53, "second": 1}
